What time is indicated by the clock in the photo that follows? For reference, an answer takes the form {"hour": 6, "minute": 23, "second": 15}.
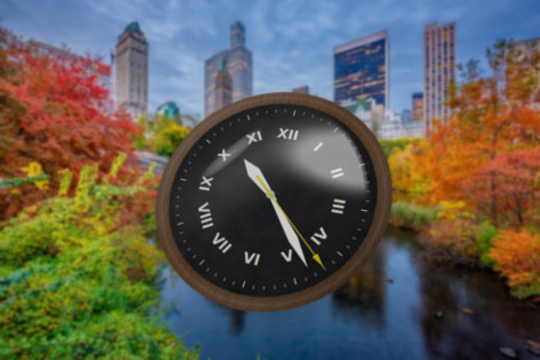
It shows {"hour": 10, "minute": 23, "second": 22}
